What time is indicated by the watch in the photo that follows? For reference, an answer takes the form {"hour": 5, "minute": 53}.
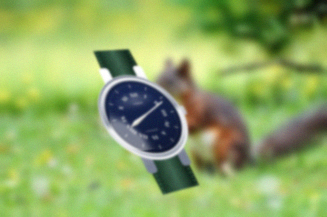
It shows {"hour": 8, "minute": 11}
